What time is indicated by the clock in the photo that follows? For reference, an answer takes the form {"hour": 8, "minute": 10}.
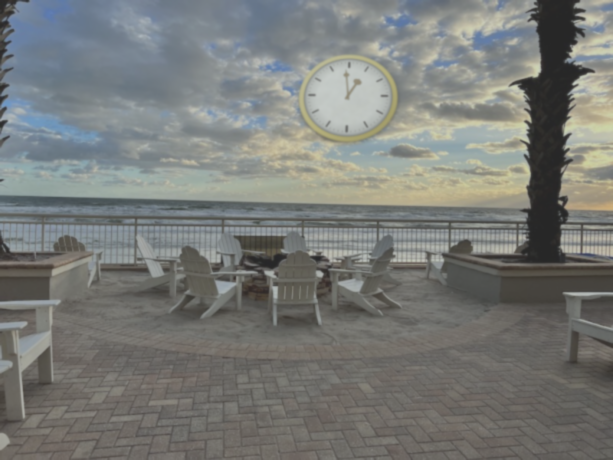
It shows {"hour": 12, "minute": 59}
